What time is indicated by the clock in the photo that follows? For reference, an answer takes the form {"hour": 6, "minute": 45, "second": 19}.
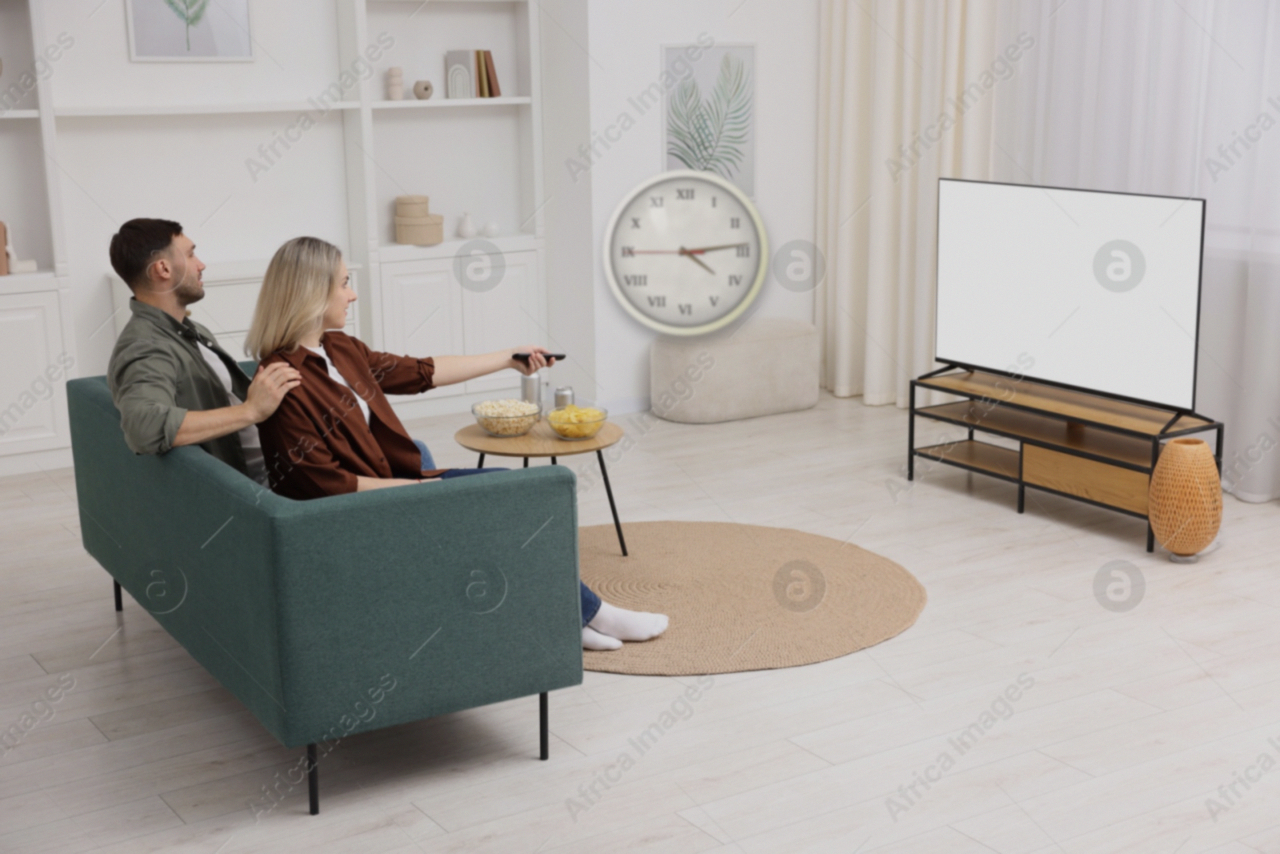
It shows {"hour": 4, "minute": 13, "second": 45}
